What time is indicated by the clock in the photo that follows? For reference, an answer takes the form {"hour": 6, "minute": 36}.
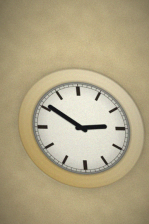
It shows {"hour": 2, "minute": 51}
